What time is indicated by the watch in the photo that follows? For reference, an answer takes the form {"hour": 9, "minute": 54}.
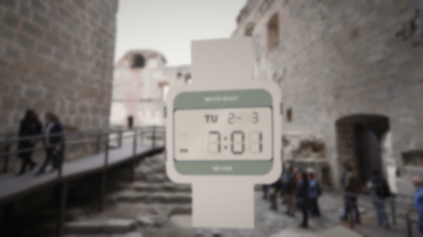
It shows {"hour": 7, "minute": 1}
